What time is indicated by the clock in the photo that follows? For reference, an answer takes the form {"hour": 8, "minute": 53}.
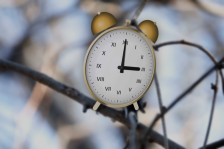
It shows {"hour": 3, "minute": 0}
